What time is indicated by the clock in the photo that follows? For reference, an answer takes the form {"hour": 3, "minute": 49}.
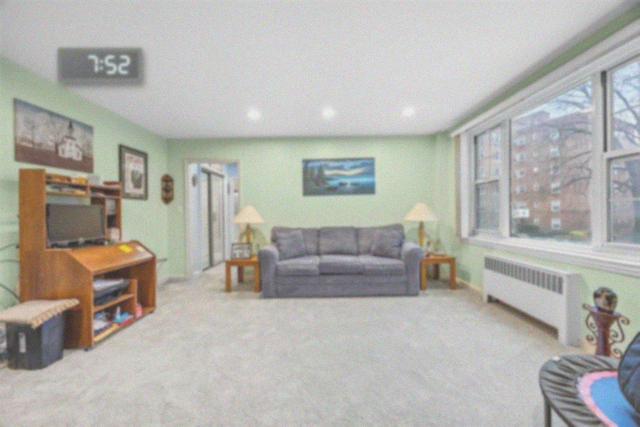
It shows {"hour": 7, "minute": 52}
